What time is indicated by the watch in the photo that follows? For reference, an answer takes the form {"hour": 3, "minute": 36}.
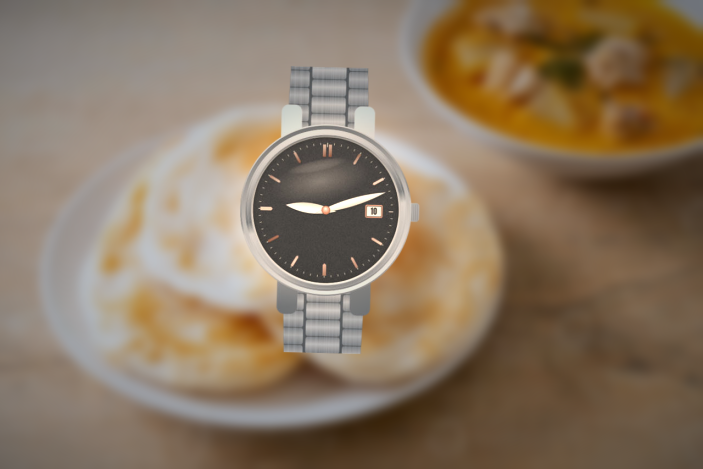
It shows {"hour": 9, "minute": 12}
